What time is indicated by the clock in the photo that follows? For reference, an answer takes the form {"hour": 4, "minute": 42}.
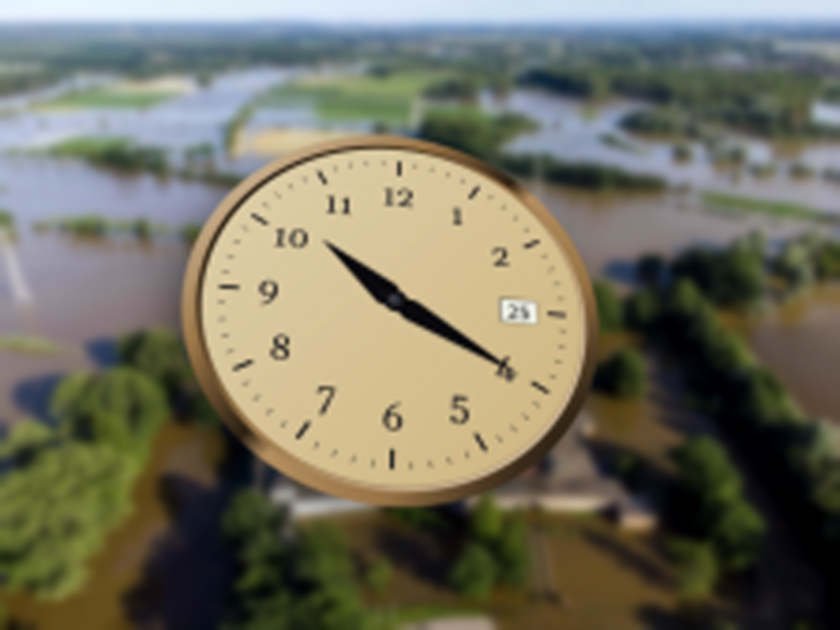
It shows {"hour": 10, "minute": 20}
